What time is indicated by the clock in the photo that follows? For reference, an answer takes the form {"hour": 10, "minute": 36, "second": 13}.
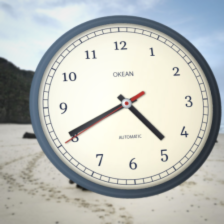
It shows {"hour": 4, "minute": 40, "second": 40}
